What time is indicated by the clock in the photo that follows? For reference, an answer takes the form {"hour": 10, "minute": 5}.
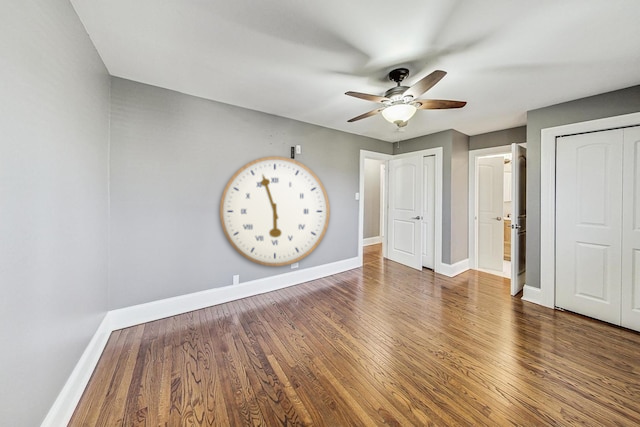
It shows {"hour": 5, "minute": 57}
